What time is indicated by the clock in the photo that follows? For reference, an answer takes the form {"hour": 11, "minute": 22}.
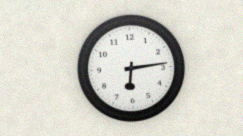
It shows {"hour": 6, "minute": 14}
